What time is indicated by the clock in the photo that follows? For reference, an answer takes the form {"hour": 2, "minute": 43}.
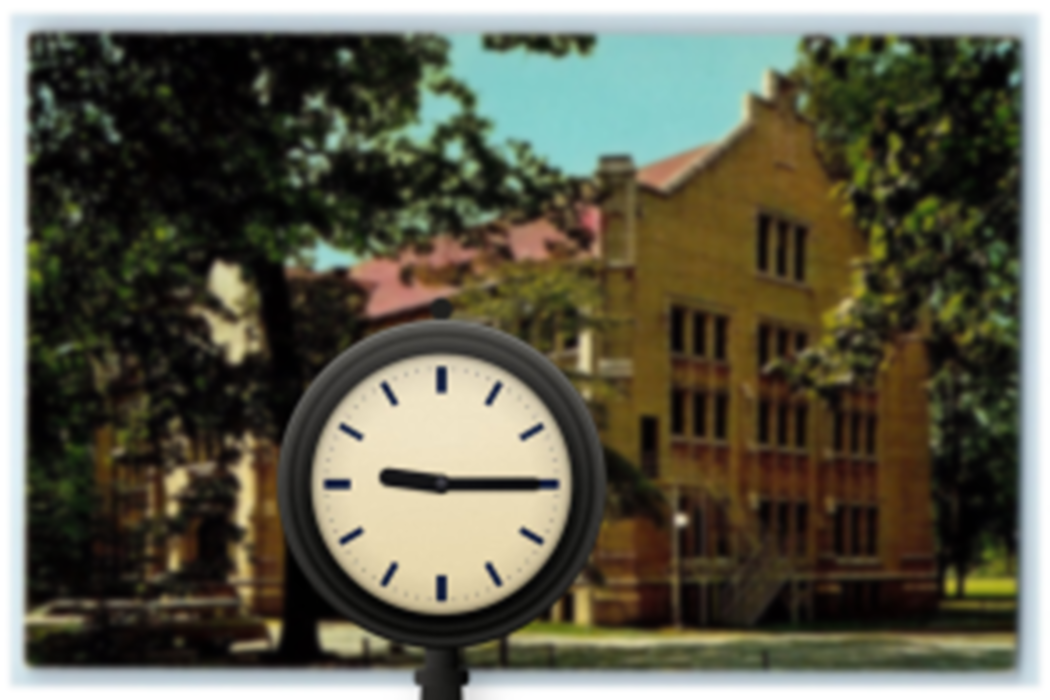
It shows {"hour": 9, "minute": 15}
